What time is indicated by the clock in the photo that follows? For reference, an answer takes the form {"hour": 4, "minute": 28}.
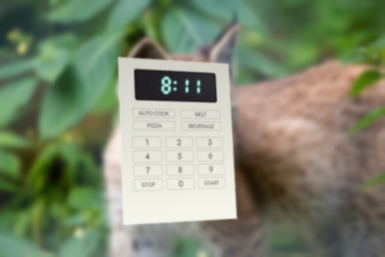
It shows {"hour": 8, "minute": 11}
